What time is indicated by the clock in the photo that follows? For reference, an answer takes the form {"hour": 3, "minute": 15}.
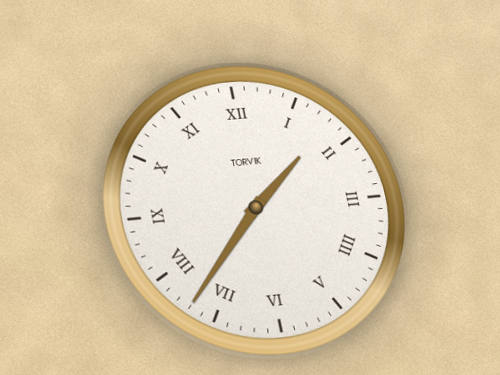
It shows {"hour": 1, "minute": 37}
